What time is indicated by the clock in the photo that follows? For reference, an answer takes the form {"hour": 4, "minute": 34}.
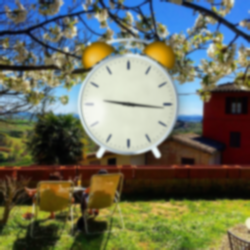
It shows {"hour": 9, "minute": 16}
